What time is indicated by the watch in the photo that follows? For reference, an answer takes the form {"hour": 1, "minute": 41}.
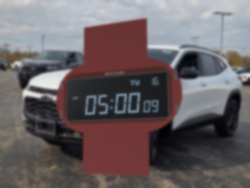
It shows {"hour": 5, "minute": 0}
